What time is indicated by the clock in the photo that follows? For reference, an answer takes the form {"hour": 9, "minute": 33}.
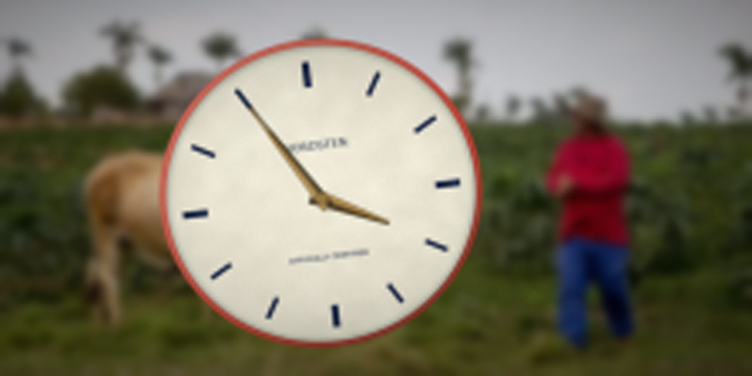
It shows {"hour": 3, "minute": 55}
